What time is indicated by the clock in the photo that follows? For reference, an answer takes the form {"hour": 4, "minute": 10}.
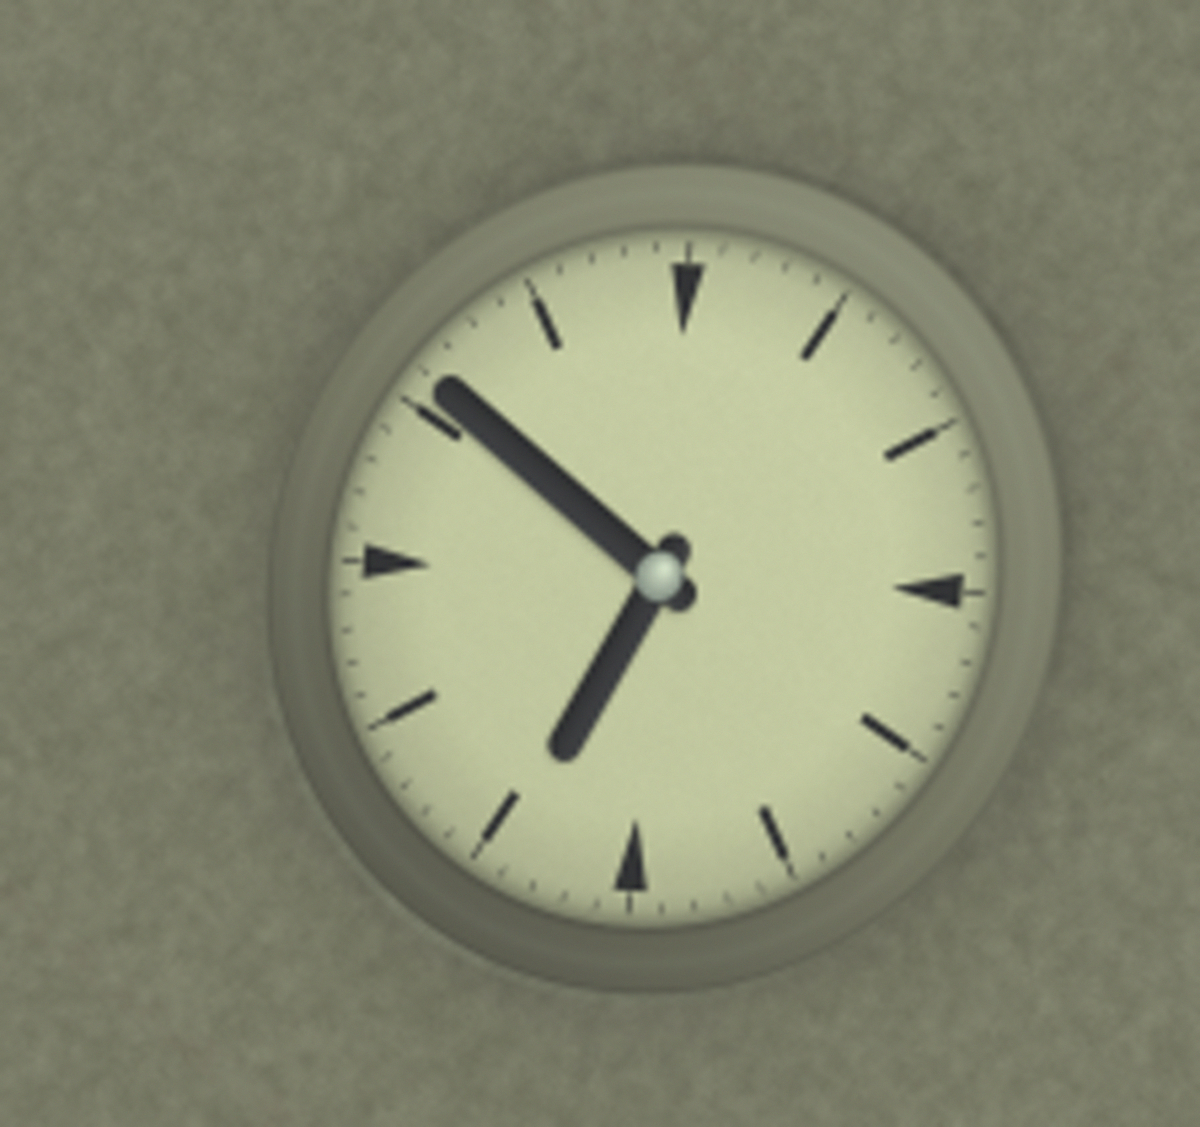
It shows {"hour": 6, "minute": 51}
